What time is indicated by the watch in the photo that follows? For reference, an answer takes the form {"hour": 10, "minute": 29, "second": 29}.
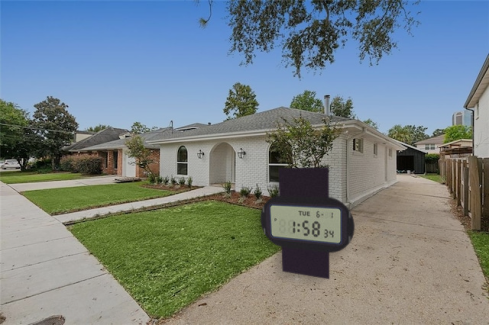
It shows {"hour": 1, "minute": 58, "second": 34}
